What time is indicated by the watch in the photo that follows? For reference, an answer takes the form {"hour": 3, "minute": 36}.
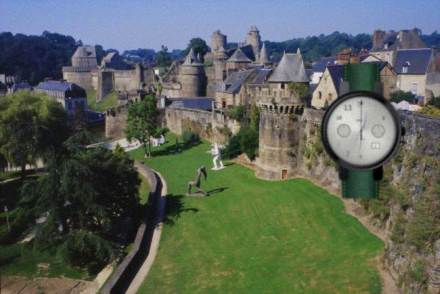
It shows {"hour": 12, "minute": 31}
